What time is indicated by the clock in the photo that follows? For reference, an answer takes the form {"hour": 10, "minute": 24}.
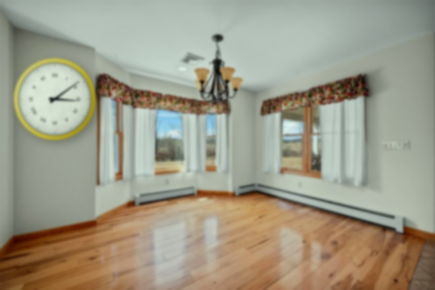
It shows {"hour": 3, "minute": 9}
